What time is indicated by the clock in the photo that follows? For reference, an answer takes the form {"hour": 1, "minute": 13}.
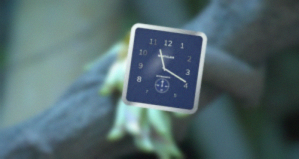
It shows {"hour": 11, "minute": 19}
